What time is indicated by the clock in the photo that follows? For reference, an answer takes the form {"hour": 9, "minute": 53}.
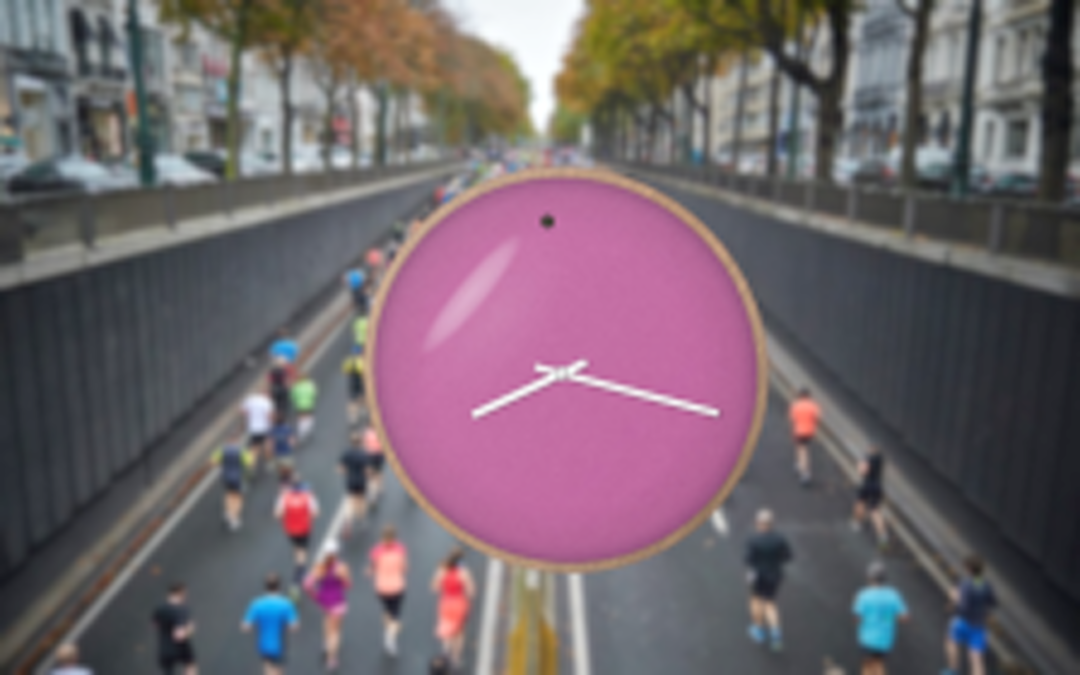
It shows {"hour": 8, "minute": 18}
